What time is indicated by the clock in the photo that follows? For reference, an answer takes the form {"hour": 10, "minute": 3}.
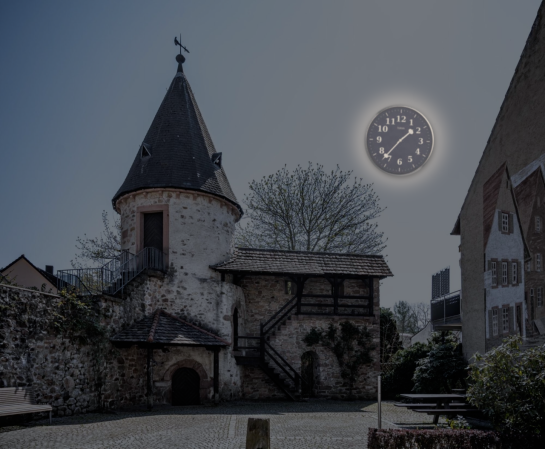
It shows {"hour": 1, "minute": 37}
